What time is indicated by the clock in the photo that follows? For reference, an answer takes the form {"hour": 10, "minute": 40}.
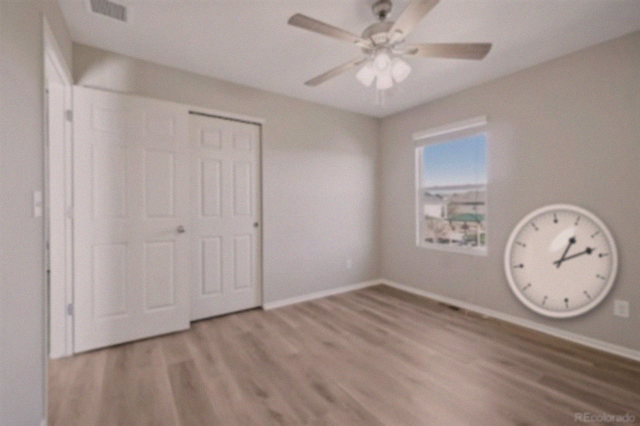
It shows {"hour": 1, "minute": 13}
